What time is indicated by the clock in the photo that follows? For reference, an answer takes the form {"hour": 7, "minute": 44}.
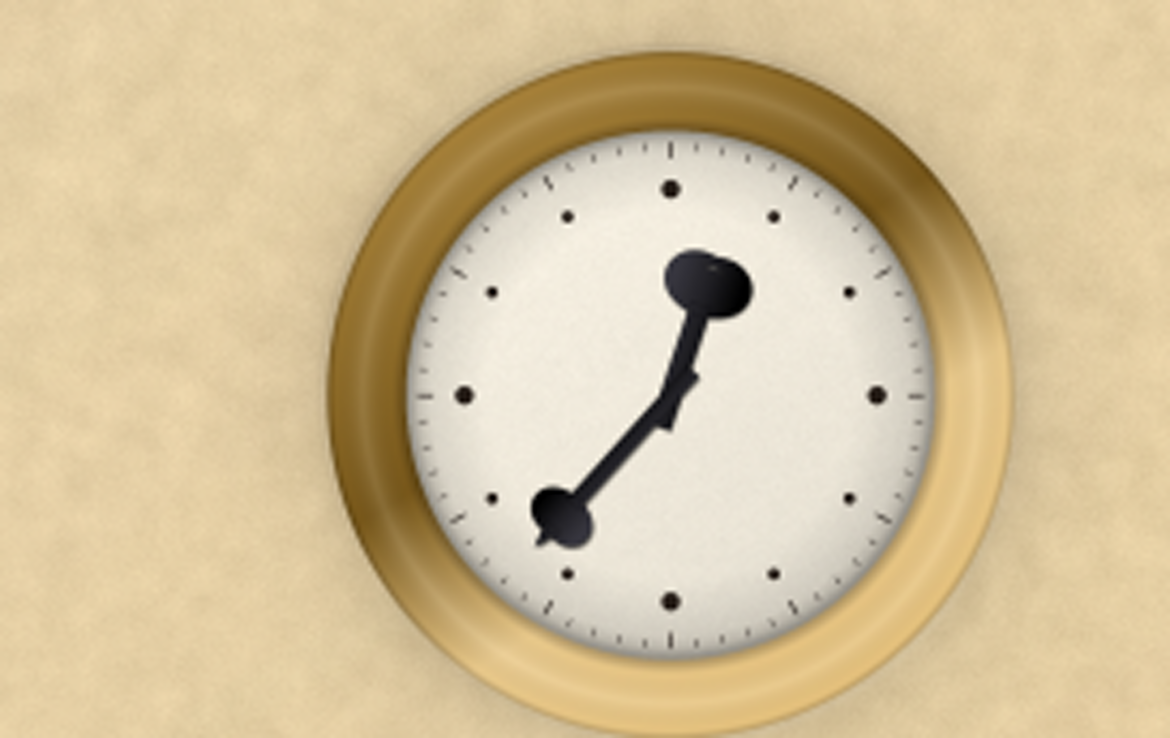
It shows {"hour": 12, "minute": 37}
